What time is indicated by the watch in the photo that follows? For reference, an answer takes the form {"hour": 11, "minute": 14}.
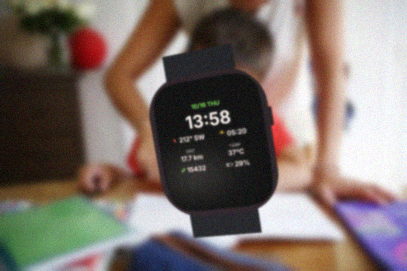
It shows {"hour": 13, "minute": 58}
